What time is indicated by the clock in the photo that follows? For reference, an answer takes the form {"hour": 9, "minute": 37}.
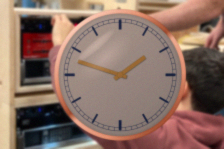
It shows {"hour": 1, "minute": 48}
